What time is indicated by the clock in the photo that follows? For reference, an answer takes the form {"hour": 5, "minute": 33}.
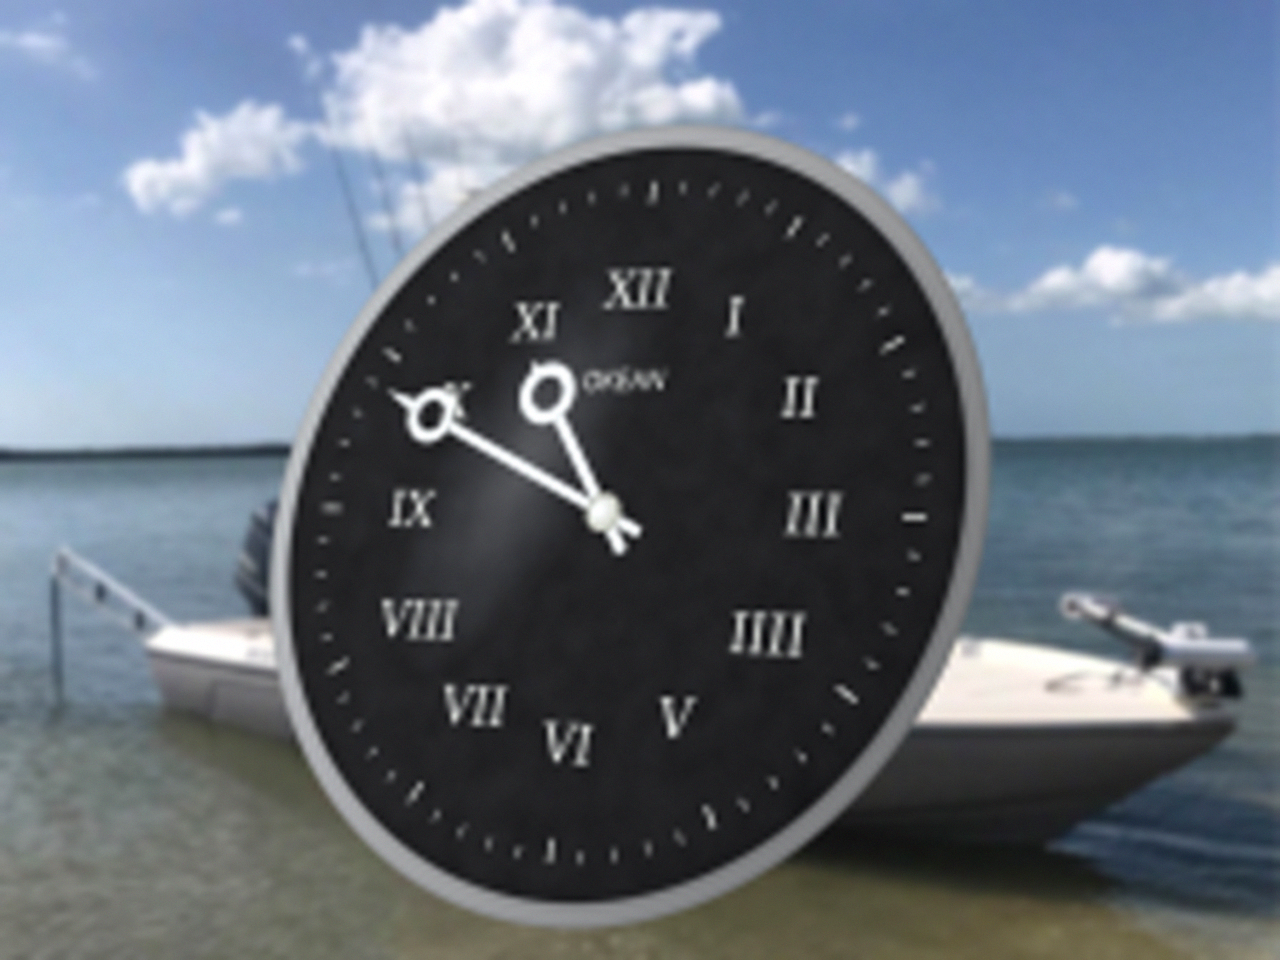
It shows {"hour": 10, "minute": 49}
